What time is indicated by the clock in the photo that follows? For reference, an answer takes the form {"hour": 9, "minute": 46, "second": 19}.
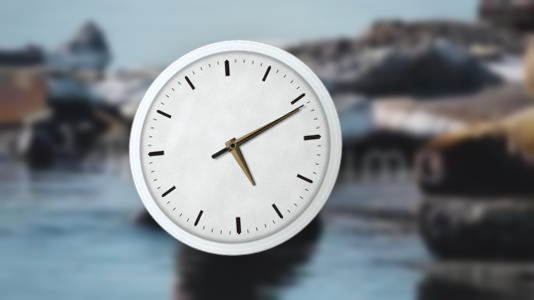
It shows {"hour": 5, "minute": 11, "second": 11}
